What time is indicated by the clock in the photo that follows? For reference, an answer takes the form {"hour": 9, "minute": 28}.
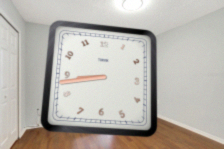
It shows {"hour": 8, "minute": 43}
